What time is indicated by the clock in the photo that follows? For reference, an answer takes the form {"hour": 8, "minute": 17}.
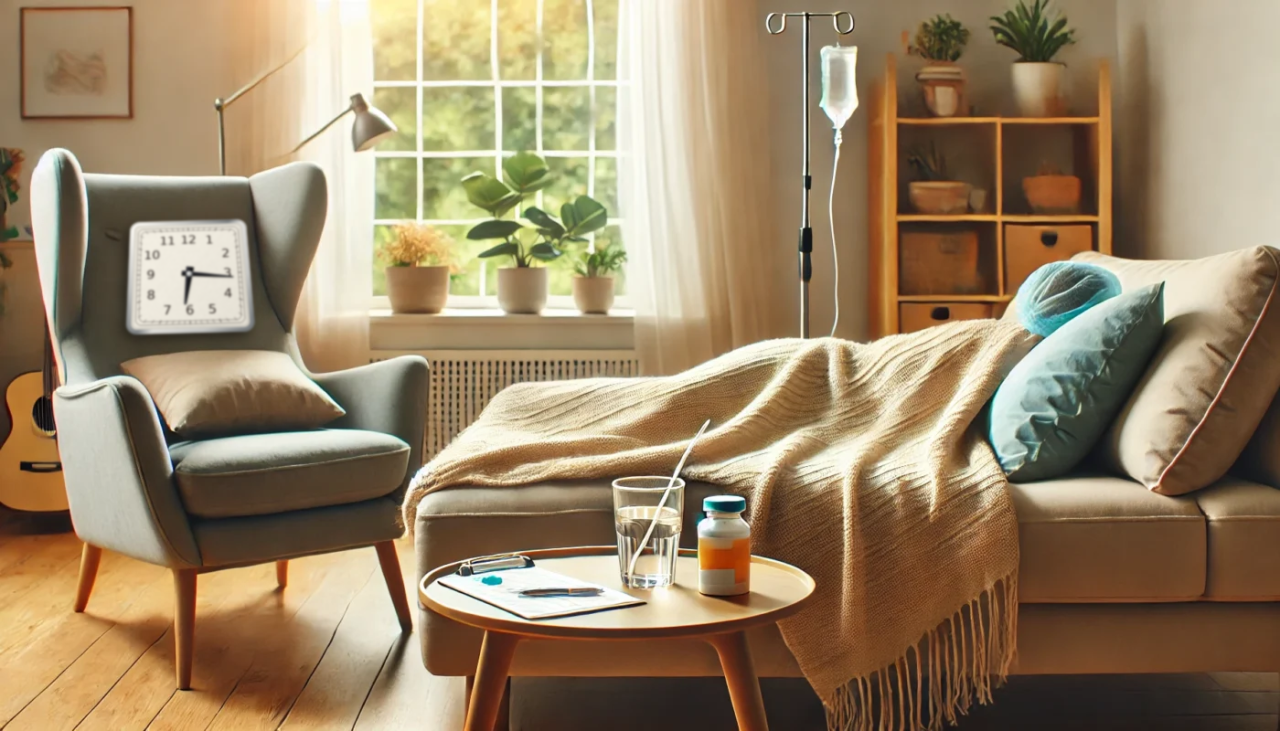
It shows {"hour": 6, "minute": 16}
